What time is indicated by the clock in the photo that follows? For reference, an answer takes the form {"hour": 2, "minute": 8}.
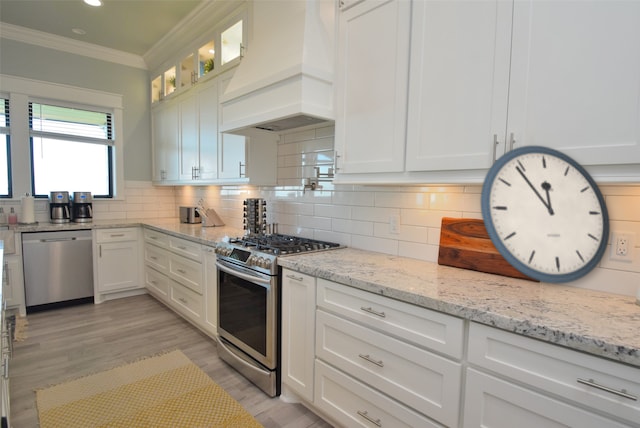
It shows {"hour": 11, "minute": 54}
